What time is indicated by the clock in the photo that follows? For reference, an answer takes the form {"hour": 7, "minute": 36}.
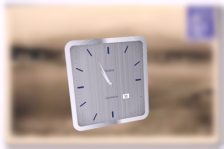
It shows {"hour": 10, "minute": 56}
